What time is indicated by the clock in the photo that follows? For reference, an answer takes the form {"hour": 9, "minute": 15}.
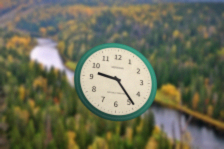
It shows {"hour": 9, "minute": 24}
